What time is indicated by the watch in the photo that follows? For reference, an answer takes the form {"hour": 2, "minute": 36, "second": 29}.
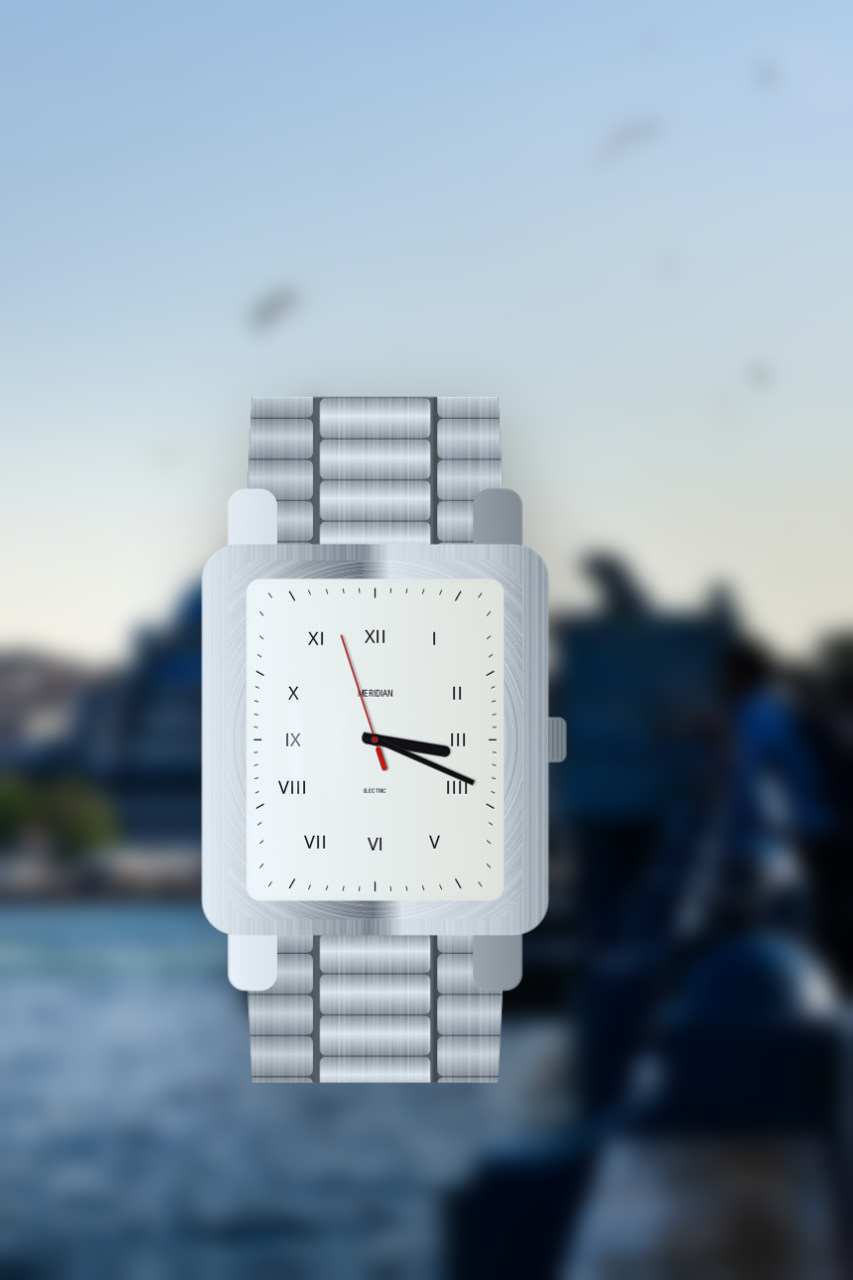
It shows {"hour": 3, "minute": 18, "second": 57}
